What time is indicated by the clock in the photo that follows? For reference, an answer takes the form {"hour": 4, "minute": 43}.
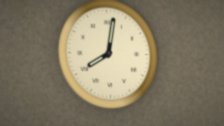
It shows {"hour": 8, "minute": 2}
